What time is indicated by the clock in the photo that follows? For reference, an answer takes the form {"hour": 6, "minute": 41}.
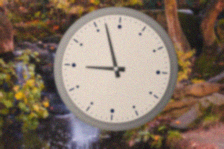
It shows {"hour": 8, "minute": 57}
